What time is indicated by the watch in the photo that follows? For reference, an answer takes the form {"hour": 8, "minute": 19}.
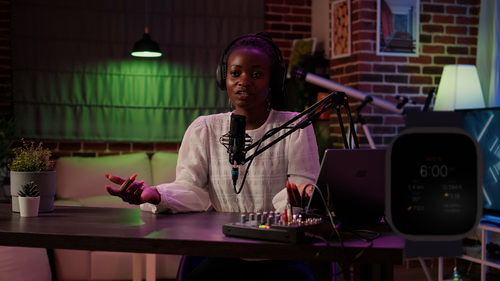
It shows {"hour": 6, "minute": 0}
